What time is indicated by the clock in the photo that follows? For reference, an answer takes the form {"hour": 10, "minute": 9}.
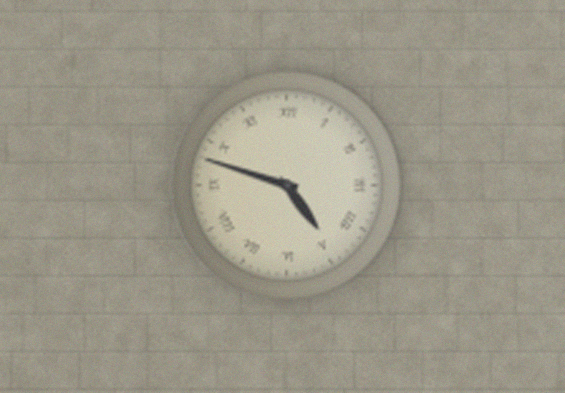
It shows {"hour": 4, "minute": 48}
